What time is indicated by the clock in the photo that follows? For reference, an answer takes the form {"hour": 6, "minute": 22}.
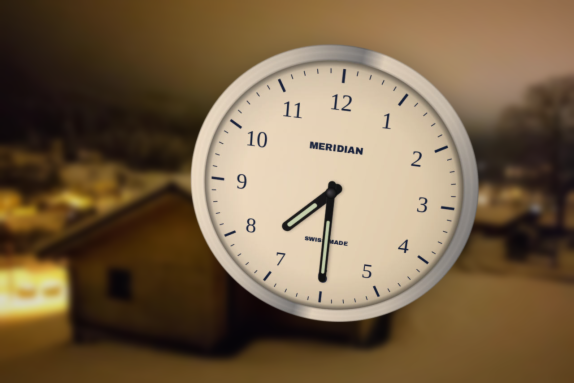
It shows {"hour": 7, "minute": 30}
